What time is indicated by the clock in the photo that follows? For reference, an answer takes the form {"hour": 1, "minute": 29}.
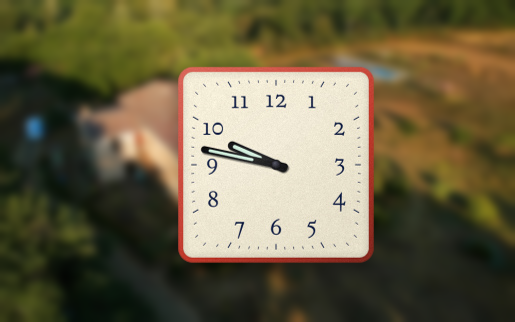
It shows {"hour": 9, "minute": 47}
